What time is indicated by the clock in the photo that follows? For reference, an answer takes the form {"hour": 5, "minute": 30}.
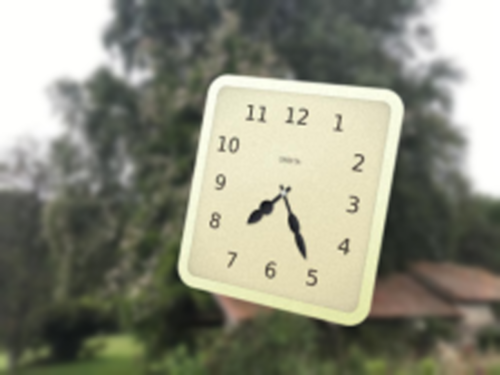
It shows {"hour": 7, "minute": 25}
